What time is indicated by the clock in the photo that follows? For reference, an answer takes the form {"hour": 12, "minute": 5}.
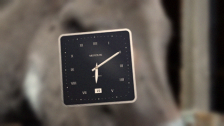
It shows {"hour": 6, "minute": 10}
